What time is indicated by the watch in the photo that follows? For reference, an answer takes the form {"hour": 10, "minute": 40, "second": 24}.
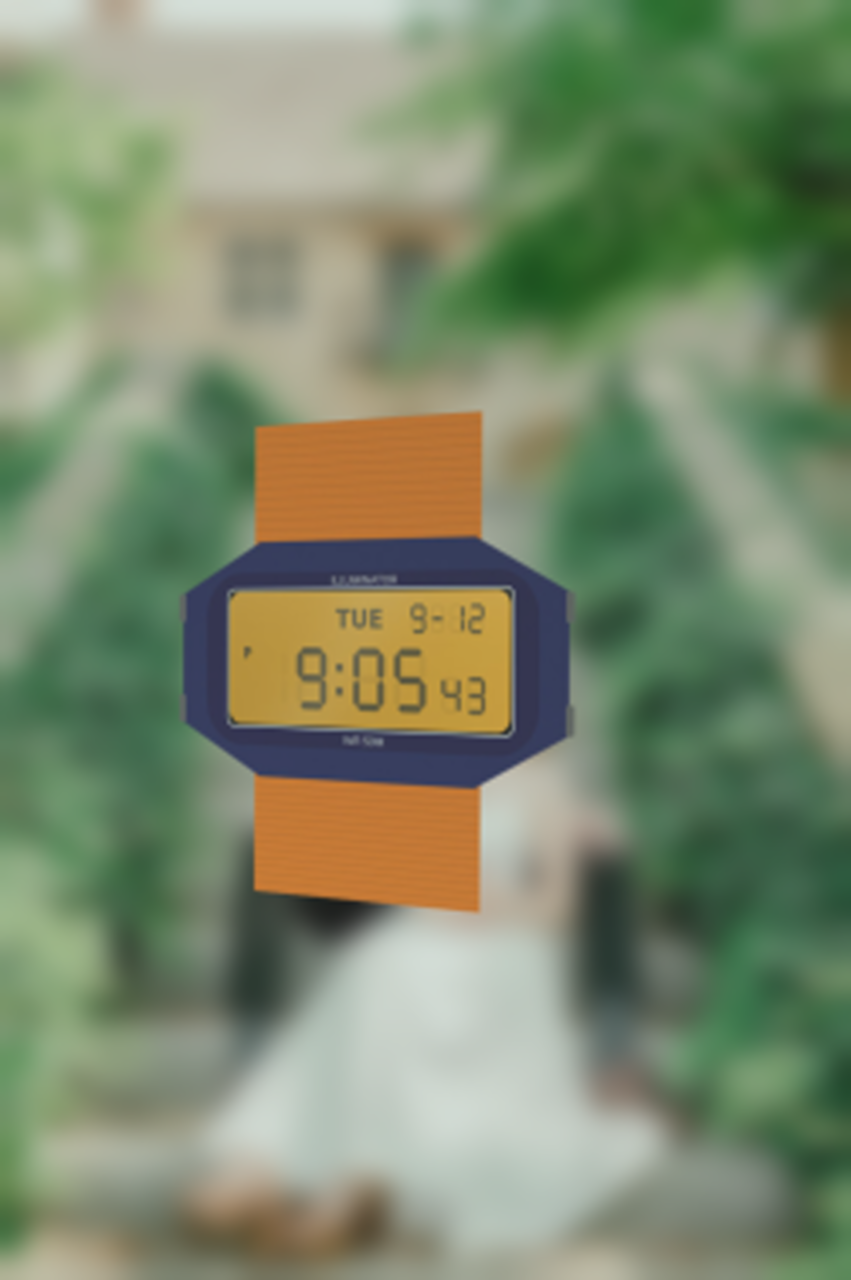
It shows {"hour": 9, "minute": 5, "second": 43}
